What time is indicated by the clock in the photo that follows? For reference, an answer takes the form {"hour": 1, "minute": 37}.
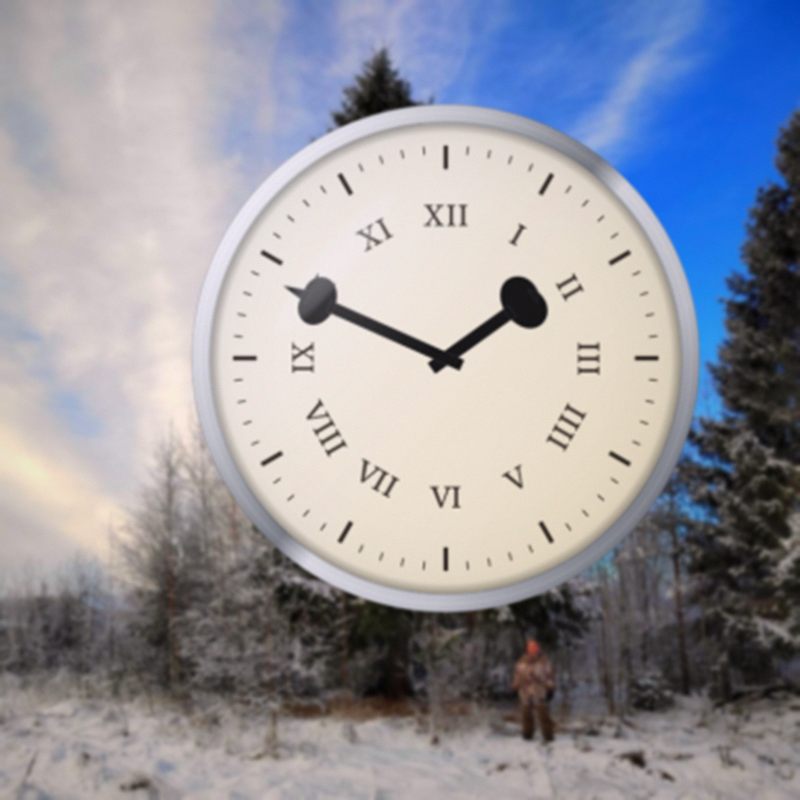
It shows {"hour": 1, "minute": 49}
